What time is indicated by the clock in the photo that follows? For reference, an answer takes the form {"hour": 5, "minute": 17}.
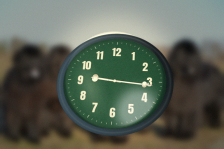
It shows {"hour": 9, "minute": 16}
